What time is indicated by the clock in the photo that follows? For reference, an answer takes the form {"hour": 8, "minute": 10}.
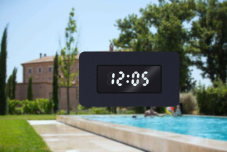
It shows {"hour": 12, "minute": 5}
